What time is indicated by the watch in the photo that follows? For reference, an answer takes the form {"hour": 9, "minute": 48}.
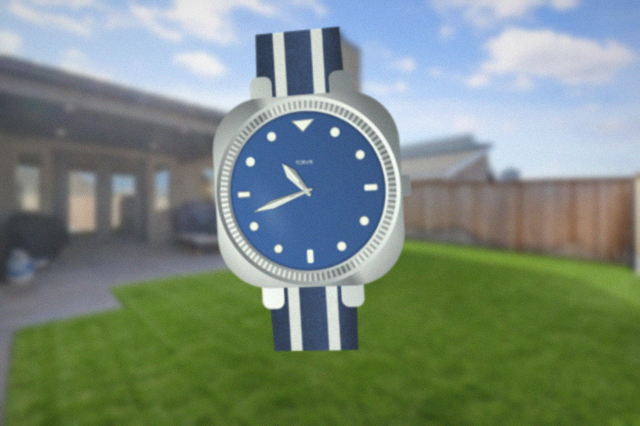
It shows {"hour": 10, "minute": 42}
